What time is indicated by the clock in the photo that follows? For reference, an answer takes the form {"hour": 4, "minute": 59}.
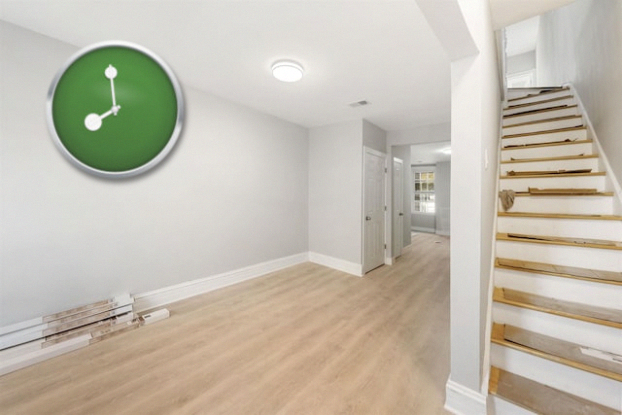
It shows {"hour": 7, "minute": 59}
